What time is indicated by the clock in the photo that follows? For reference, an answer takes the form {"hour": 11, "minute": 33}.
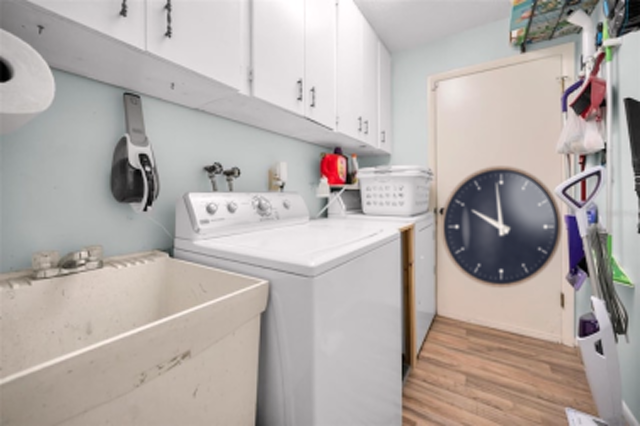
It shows {"hour": 9, "minute": 59}
